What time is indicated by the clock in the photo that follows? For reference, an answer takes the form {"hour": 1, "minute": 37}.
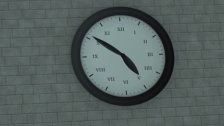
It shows {"hour": 4, "minute": 51}
